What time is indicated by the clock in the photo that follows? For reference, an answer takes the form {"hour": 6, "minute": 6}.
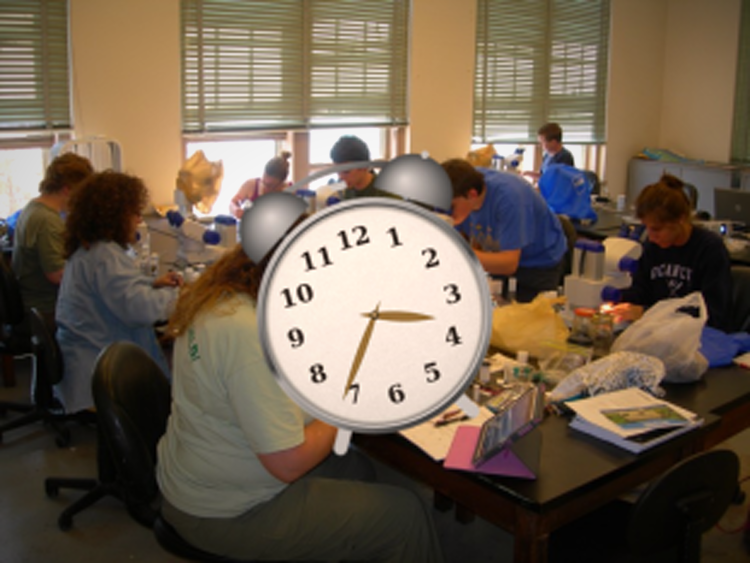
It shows {"hour": 3, "minute": 36}
